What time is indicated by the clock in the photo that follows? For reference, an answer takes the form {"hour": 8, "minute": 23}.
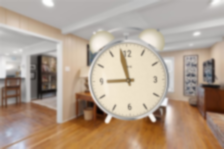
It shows {"hour": 8, "minute": 58}
